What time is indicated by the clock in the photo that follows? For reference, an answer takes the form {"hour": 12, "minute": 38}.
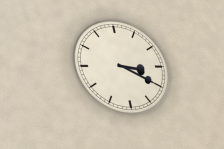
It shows {"hour": 3, "minute": 20}
